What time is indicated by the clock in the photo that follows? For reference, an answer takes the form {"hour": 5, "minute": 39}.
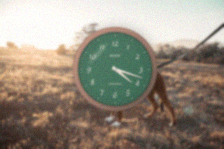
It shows {"hour": 4, "minute": 18}
